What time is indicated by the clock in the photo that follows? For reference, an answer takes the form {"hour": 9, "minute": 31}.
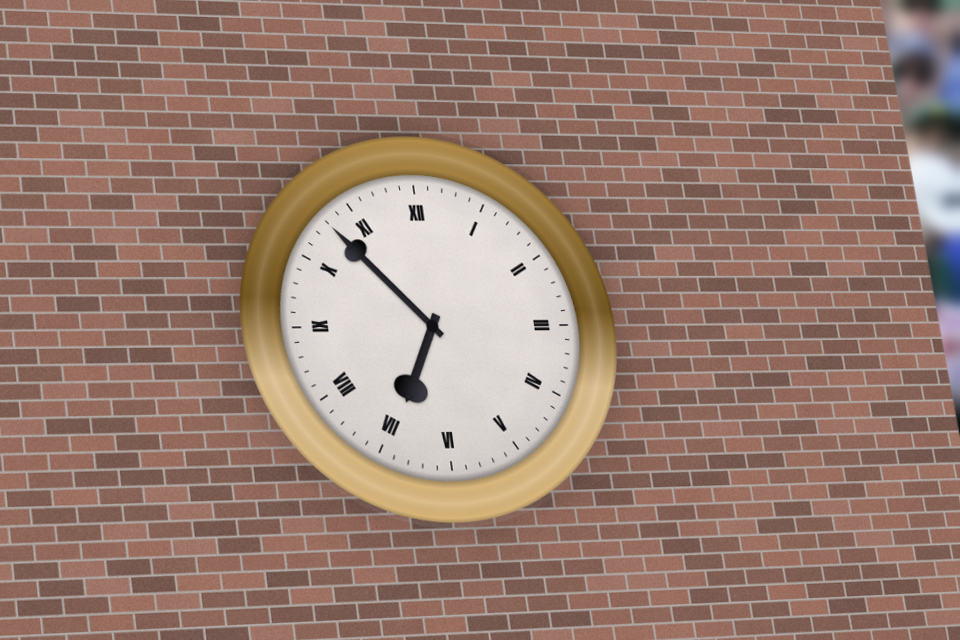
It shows {"hour": 6, "minute": 53}
